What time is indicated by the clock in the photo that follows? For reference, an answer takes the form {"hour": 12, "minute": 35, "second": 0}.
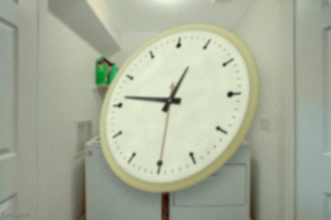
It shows {"hour": 12, "minute": 46, "second": 30}
